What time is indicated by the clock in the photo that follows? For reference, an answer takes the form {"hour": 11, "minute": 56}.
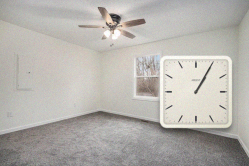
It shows {"hour": 1, "minute": 5}
